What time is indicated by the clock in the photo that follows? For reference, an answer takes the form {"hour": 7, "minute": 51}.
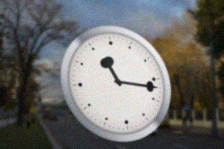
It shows {"hour": 11, "minute": 17}
